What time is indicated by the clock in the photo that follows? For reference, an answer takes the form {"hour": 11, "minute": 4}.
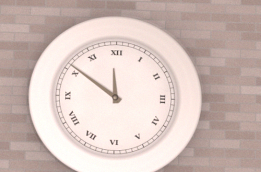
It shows {"hour": 11, "minute": 51}
